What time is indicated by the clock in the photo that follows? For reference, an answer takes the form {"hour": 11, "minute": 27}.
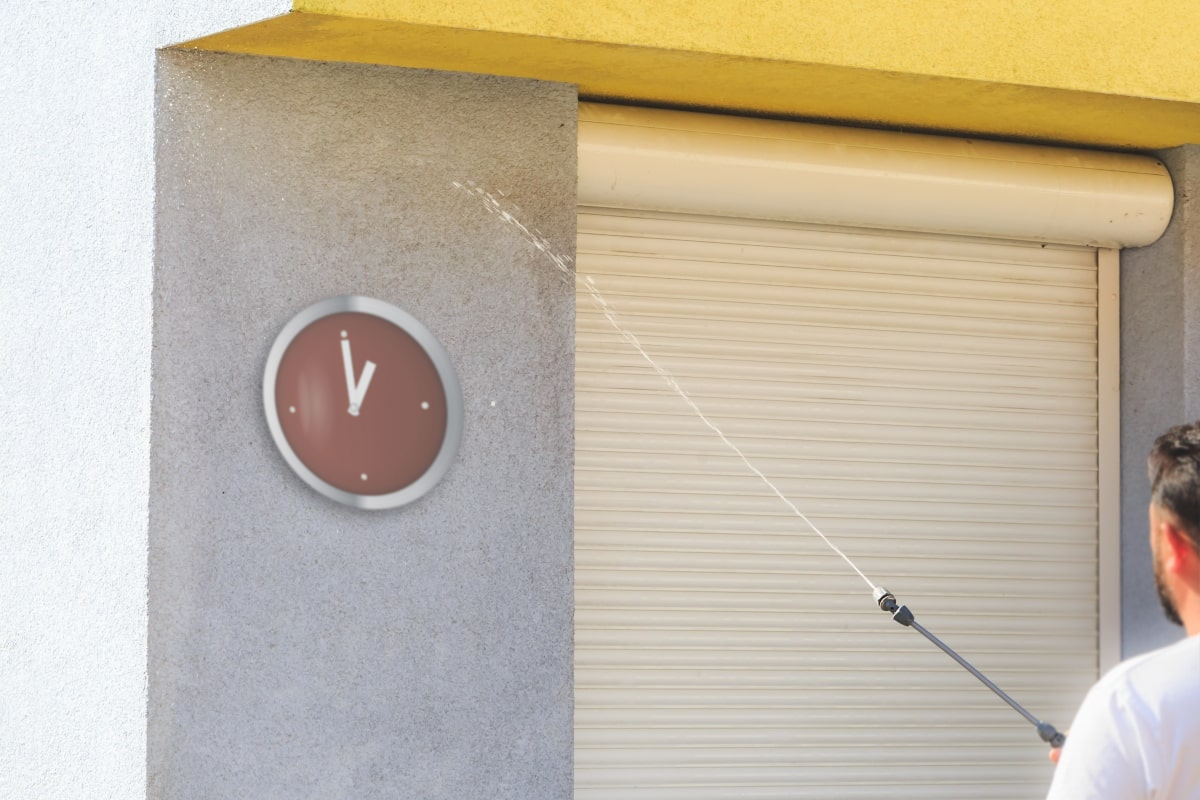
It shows {"hour": 1, "minute": 0}
